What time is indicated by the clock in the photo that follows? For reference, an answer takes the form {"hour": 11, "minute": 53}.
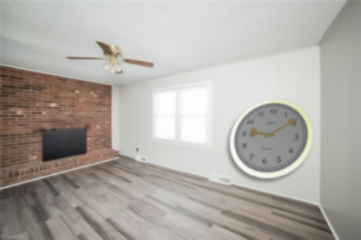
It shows {"hour": 9, "minute": 9}
